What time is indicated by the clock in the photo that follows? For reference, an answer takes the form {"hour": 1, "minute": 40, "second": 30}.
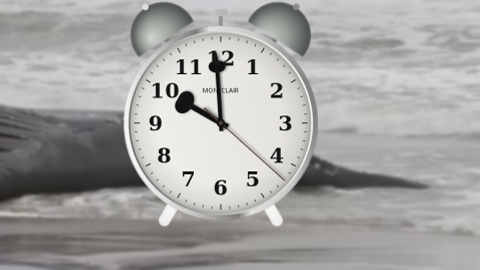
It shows {"hour": 9, "minute": 59, "second": 22}
